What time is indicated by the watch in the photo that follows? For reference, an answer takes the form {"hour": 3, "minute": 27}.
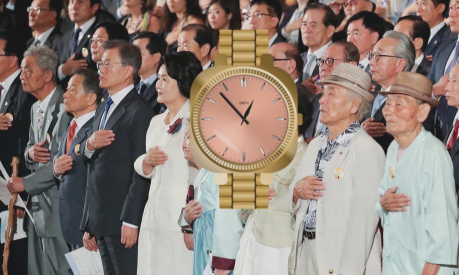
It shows {"hour": 12, "minute": 53}
